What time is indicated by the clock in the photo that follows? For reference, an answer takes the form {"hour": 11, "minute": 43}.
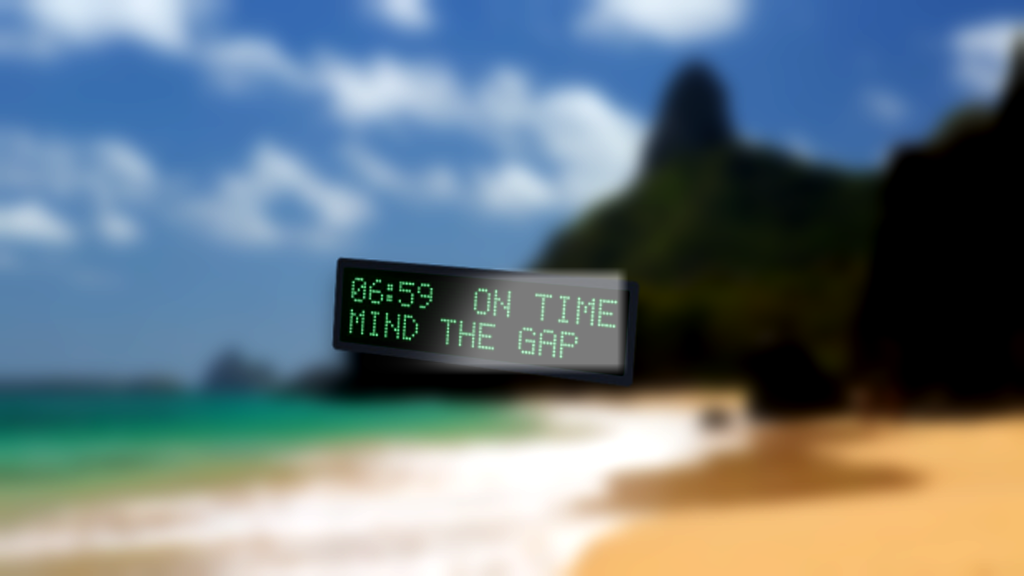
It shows {"hour": 6, "minute": 59}
